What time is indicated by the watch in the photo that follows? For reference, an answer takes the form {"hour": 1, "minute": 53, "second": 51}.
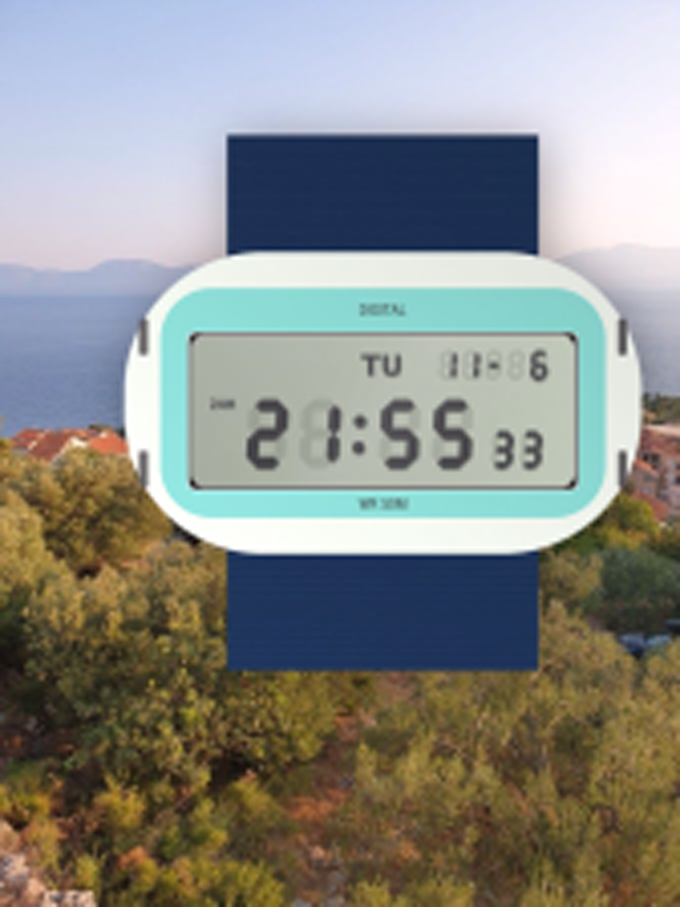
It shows {"hour": 21, "minute": 55, "second": 33}
